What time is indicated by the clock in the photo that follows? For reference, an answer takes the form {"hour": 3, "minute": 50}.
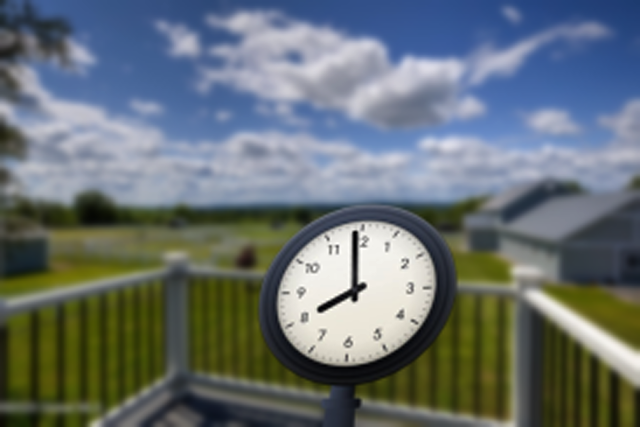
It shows {"hour": 7, "minute": 59}
